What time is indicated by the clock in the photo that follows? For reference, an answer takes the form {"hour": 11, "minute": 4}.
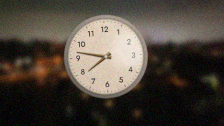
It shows {"hour": 7, "minute": 47}
